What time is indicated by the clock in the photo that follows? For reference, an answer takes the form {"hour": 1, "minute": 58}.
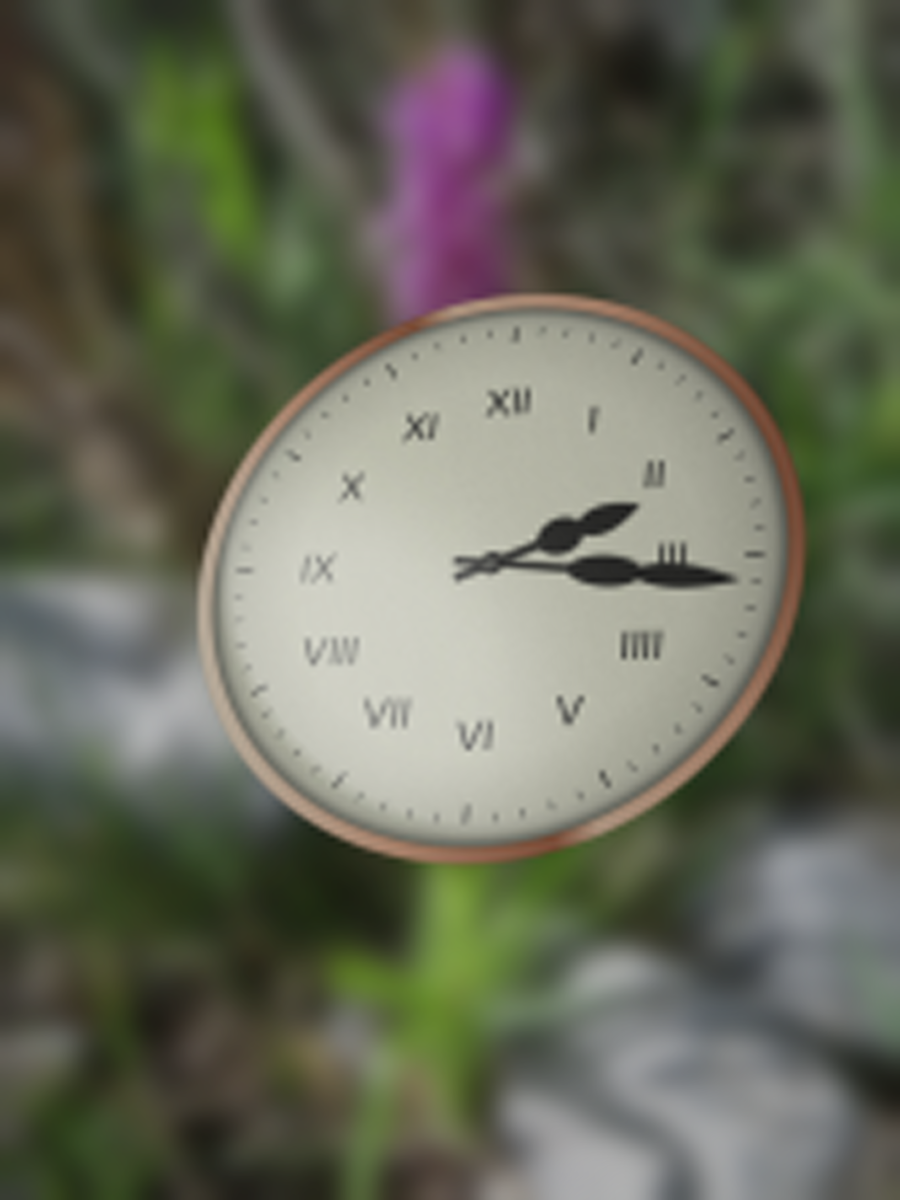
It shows {"hour": 2, "minute": 16}
